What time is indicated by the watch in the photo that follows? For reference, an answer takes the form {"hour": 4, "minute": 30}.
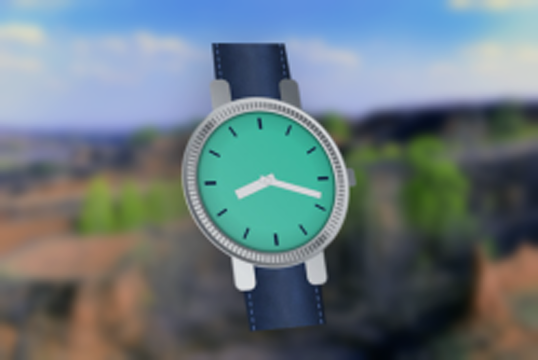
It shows {"hour": 8, "minute": 18}
